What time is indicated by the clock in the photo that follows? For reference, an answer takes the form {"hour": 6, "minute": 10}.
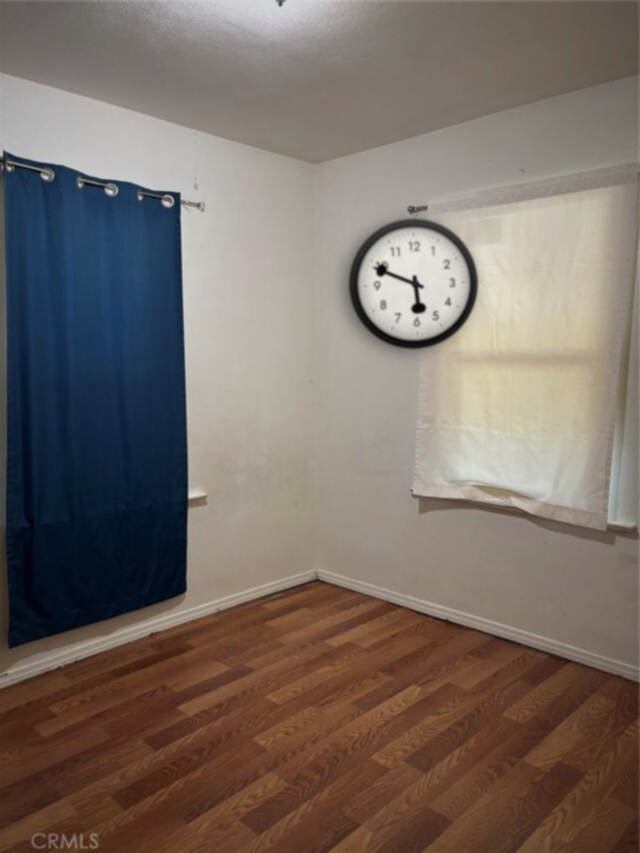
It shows {"hour": 5, "minute": 49}
